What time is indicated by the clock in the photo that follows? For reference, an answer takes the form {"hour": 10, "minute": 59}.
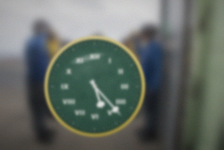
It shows {"hour": 5, "minute": 23}
